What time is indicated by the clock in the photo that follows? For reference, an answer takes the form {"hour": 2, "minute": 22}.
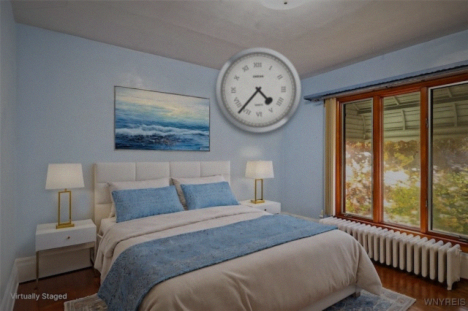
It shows {"hour": 4, "minute": 37}
